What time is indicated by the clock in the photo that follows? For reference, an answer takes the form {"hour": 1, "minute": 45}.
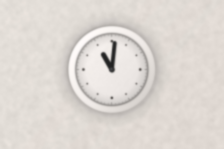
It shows {"hour": 11, "minute": 1}
